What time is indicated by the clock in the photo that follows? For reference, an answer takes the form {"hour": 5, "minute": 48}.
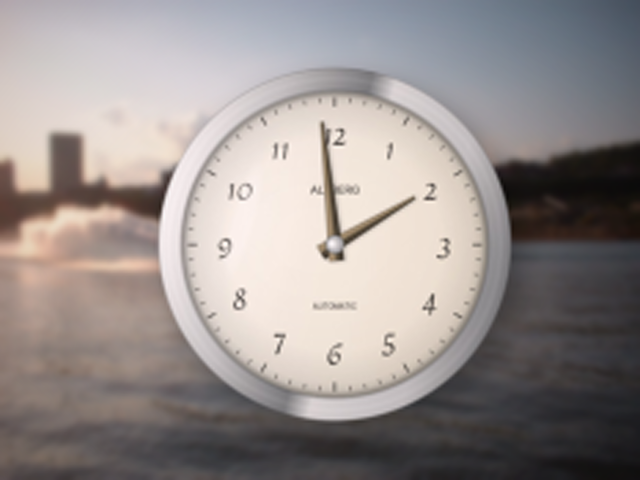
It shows {"hour": 1, "minute": 59}
